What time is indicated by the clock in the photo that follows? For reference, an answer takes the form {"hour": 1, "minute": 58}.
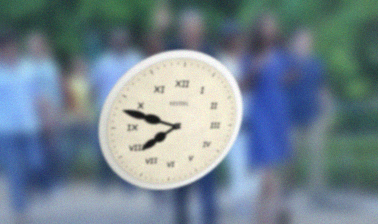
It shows {"hour": 7, "minute": 48}
